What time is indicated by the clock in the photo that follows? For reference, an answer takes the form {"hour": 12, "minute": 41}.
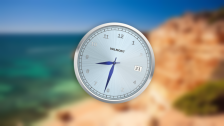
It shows {"hour": 8, "minute": 31}
